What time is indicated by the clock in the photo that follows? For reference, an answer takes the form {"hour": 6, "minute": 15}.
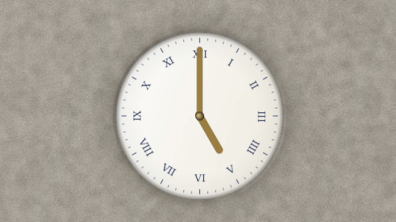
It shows {"hour": 5, "minute": 0}
